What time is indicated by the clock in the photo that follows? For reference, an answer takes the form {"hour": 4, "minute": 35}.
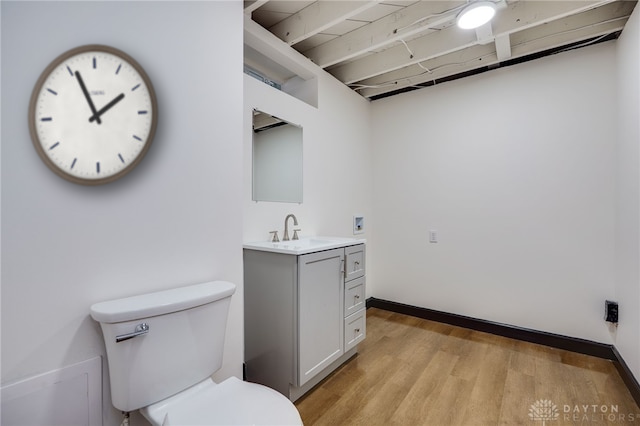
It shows {"hour": 1, "minute": 56}
